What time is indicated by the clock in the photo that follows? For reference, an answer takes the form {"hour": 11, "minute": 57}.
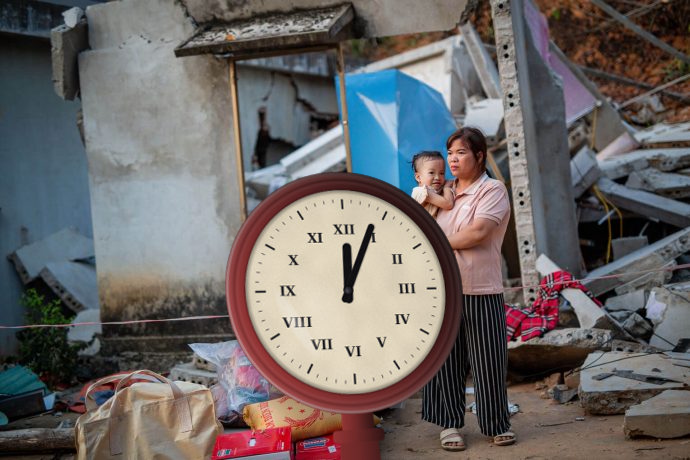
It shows {"hour": 12, "minute": 4}
